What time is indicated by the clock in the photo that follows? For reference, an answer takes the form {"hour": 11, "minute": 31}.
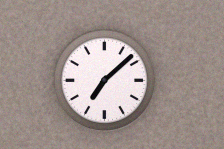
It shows {"hour": 7, "minute": 8}
